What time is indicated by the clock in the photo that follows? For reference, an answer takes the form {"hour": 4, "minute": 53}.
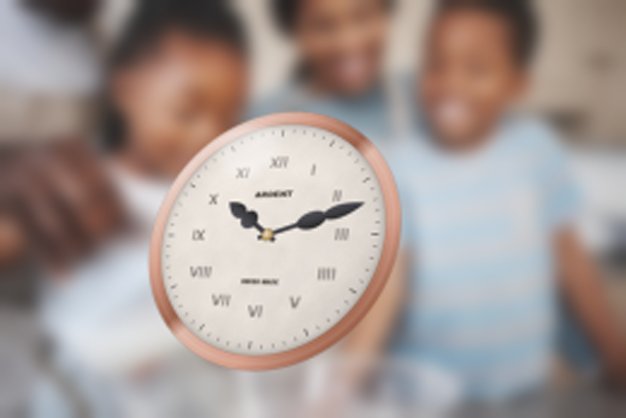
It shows {"hour": 10, "minute": 12}
